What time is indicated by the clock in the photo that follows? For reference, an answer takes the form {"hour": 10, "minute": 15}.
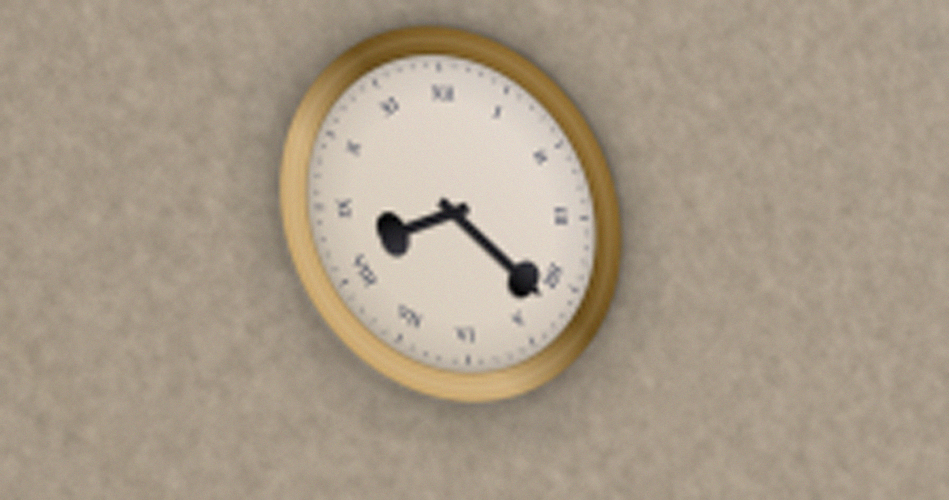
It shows {"hour": 8, "minute": 22}
